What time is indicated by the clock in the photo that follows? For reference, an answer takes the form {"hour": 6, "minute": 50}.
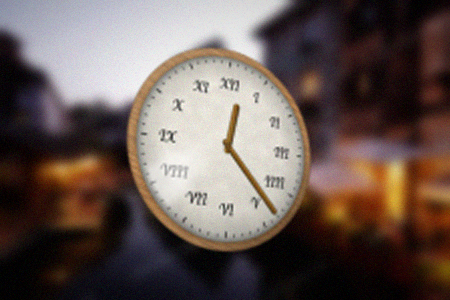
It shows {"hour": 12, "minute": 23}
